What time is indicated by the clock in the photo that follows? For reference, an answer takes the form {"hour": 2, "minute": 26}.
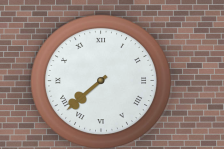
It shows {"hour": 7, "minute": 38}
